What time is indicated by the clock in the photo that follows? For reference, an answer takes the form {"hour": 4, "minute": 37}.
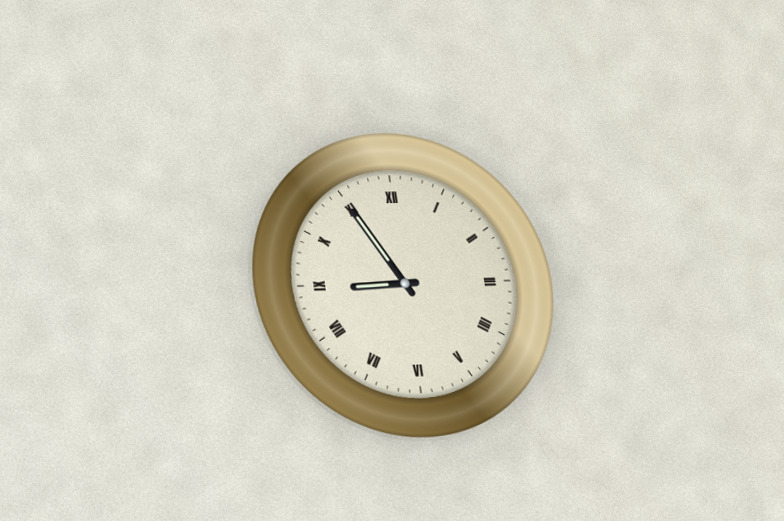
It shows {"hour": 8, "minute": 55}
